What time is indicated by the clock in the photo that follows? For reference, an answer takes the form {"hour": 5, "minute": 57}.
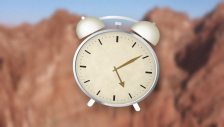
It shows {"hour": 5, "minute": 9}
